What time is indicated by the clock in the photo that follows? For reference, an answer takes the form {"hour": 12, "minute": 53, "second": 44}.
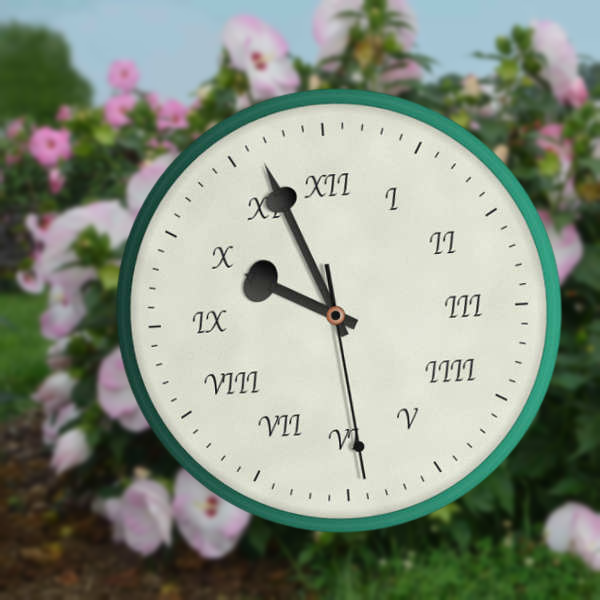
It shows {"hour": 9, "minute": 56, "second": 29}
